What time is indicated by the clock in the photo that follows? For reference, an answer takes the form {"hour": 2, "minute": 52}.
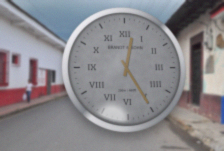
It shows {"hour": 12, "minute": 25}
